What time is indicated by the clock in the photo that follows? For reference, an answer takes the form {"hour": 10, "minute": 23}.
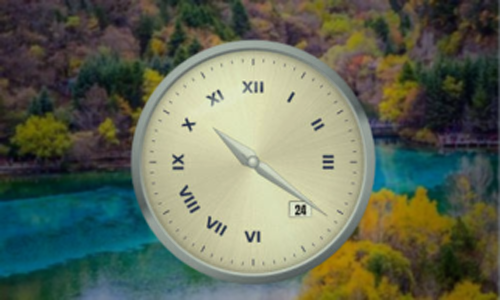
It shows {"hour": 10, "minute": 21}
